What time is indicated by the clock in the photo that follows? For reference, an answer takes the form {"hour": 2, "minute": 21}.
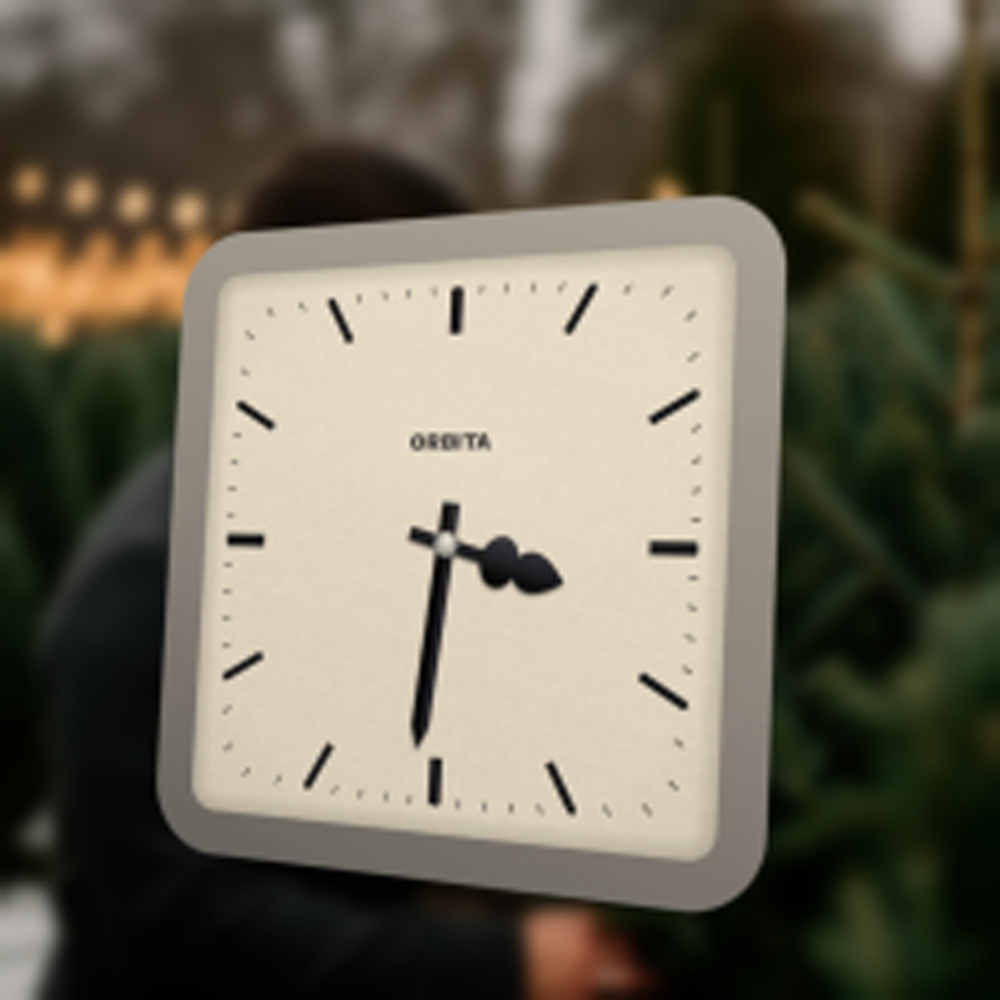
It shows {"hour": 3, "minute": 31}
